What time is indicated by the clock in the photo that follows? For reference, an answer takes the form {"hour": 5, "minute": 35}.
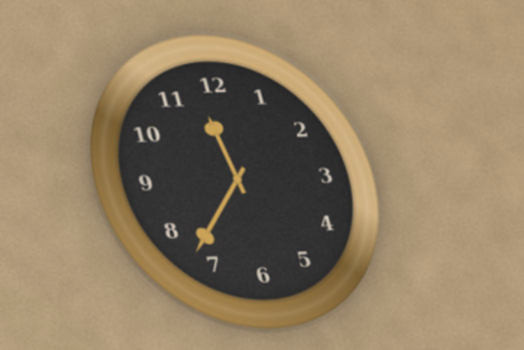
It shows {"hour": 11, "minute": 37}
